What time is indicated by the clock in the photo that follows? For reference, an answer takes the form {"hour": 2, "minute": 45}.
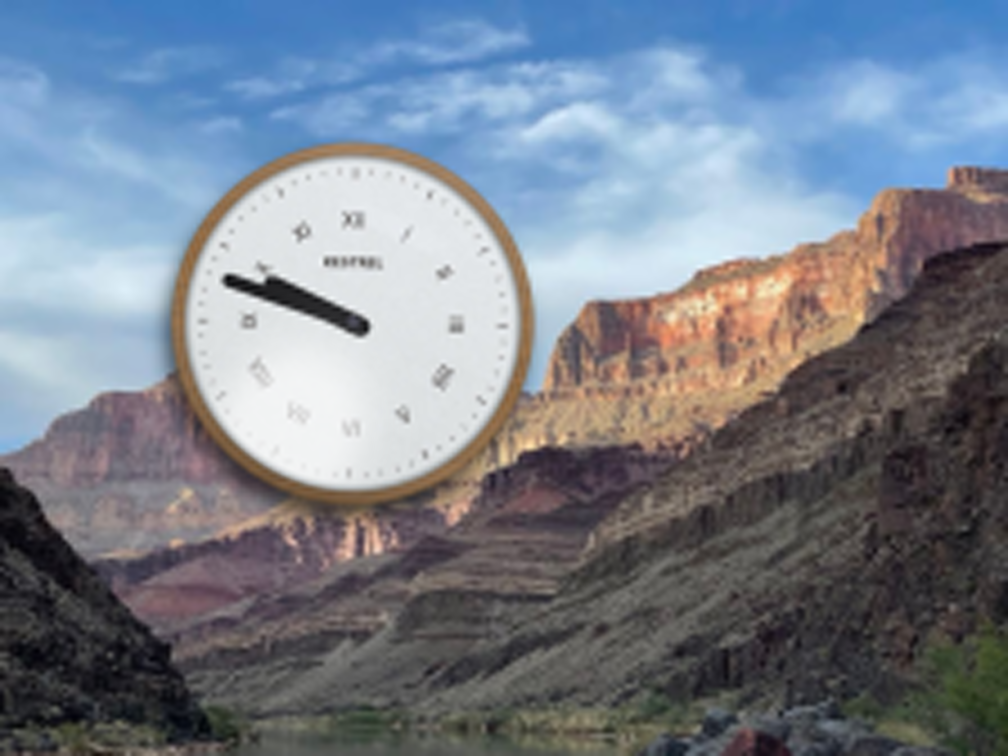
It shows {"hour": 9, "minute": 48}
